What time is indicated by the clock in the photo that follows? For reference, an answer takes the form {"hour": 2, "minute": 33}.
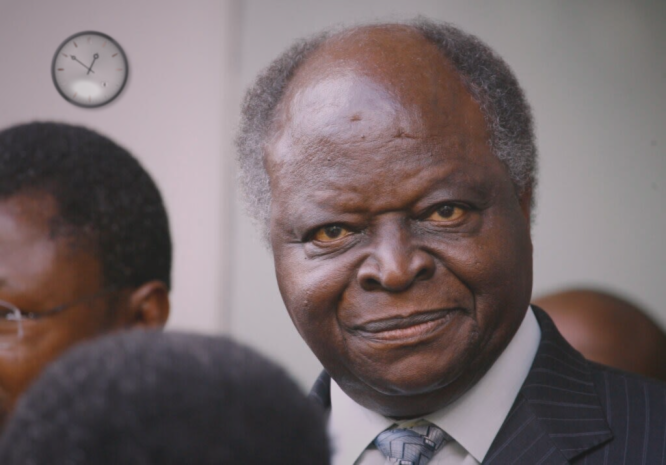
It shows {"hour": 12, "minute": 51}
